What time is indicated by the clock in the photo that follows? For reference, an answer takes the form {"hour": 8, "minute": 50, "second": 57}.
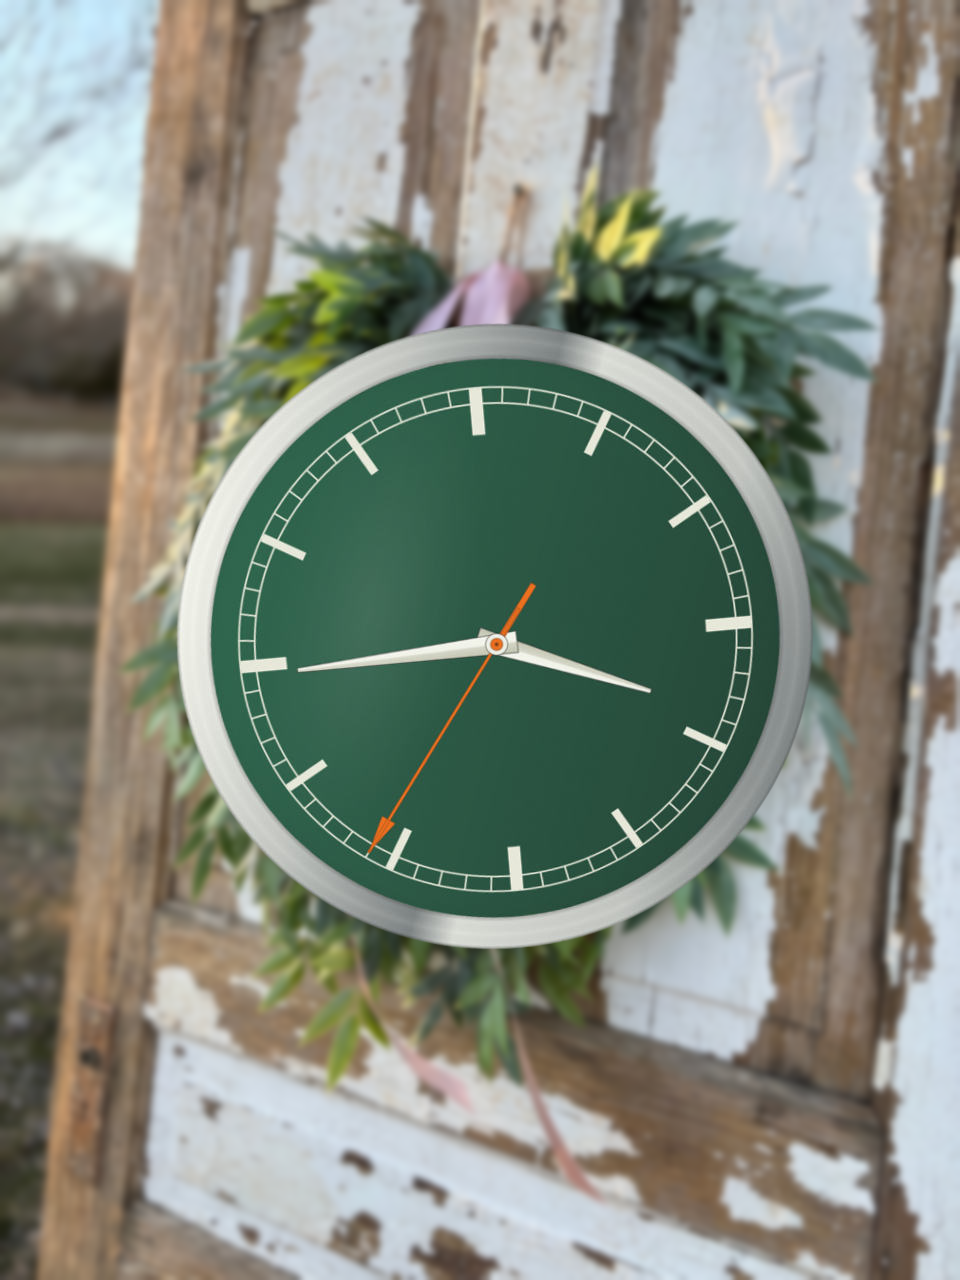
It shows {"hour": 3, "minute": 44, "second": 36}
